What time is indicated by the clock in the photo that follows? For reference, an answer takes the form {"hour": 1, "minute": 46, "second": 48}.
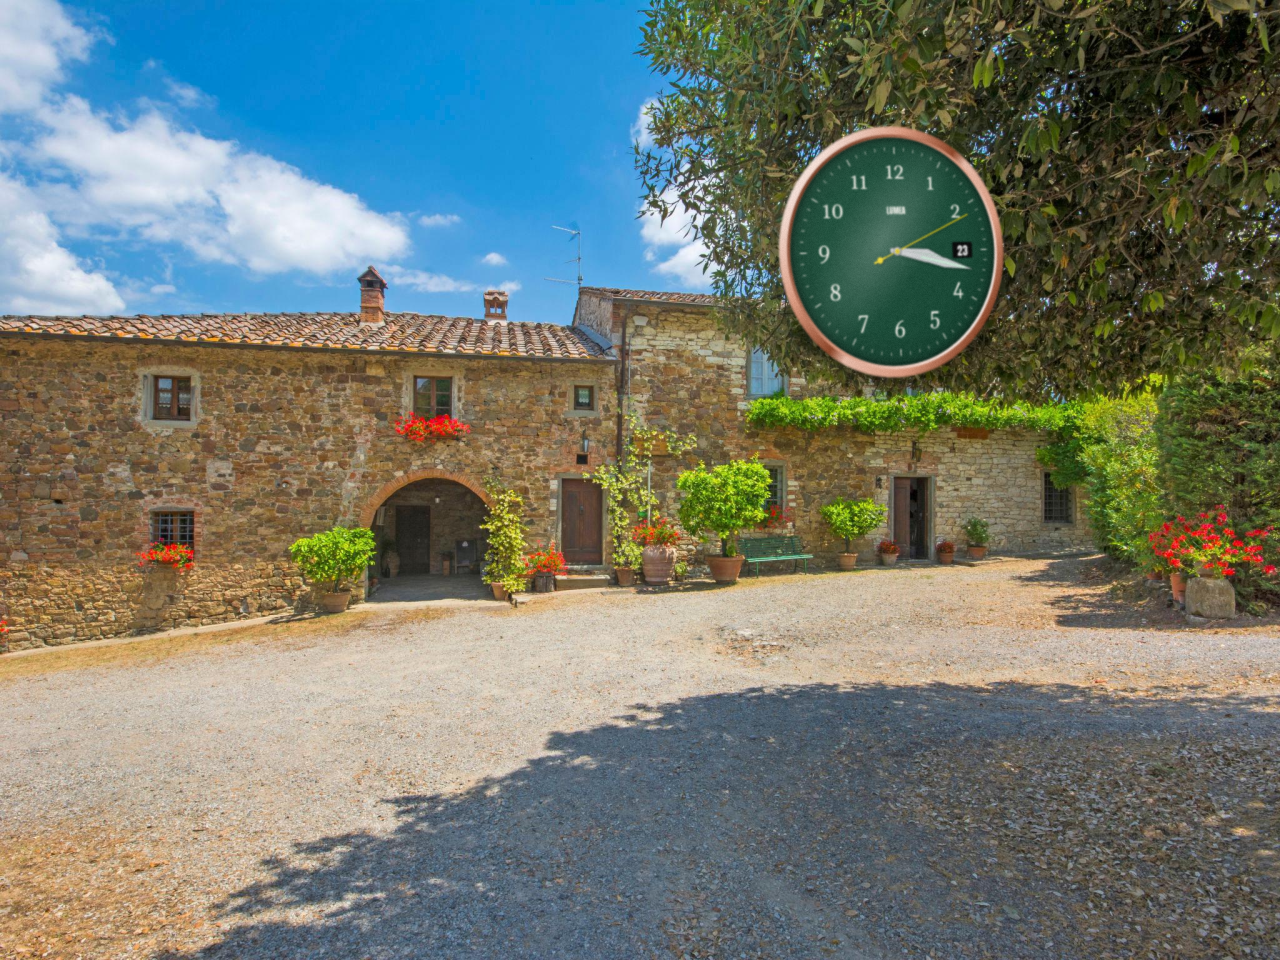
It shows {"hour": 3, "minute": 17, "second": 11}
